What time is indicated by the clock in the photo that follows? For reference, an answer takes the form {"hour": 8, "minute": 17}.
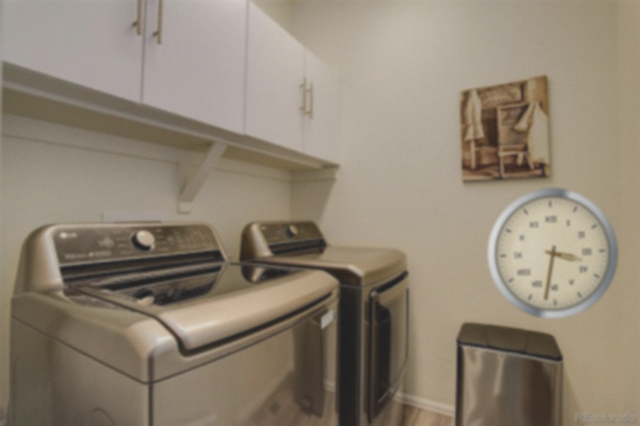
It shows {"hour": 3, "minute": 32}
